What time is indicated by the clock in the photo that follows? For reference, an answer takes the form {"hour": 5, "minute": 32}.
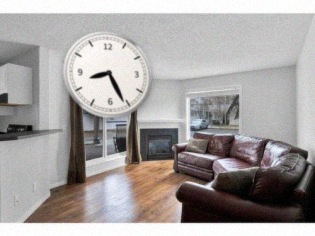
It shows {"hour": 8, "minute": 26}
